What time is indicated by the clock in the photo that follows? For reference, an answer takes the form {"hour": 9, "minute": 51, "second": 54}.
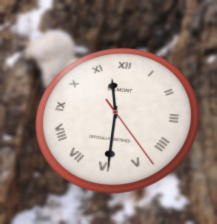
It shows {"hour": 11, "minute": 29, "second": 23}
